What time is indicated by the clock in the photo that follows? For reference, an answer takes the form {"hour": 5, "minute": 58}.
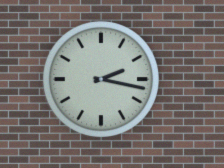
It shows {"hour": 2, "minute": 17}
